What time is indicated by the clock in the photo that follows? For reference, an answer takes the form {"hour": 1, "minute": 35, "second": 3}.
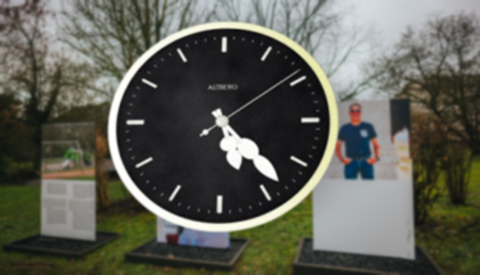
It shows {"hour": 5, "minute": 23, "second": 9}
